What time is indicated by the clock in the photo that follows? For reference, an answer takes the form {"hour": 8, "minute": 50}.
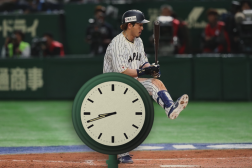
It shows {"hour": 8, "minute": 42}
